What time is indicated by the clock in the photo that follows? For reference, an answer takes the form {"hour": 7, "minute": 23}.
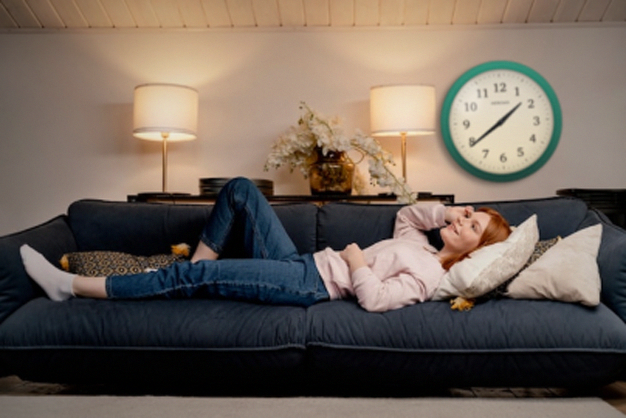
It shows {"hour": 1, "minute": 39}
